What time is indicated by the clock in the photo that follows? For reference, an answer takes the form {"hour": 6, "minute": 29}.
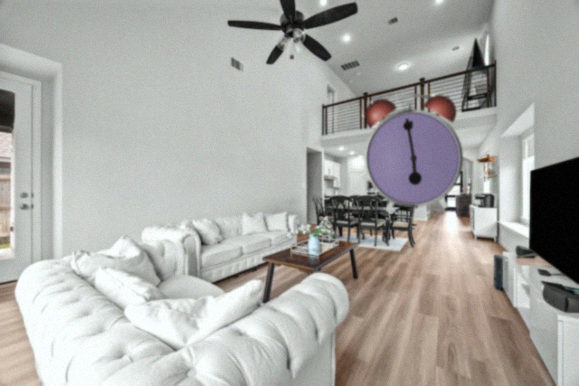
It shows {"hour": 5, "minute": 59}
